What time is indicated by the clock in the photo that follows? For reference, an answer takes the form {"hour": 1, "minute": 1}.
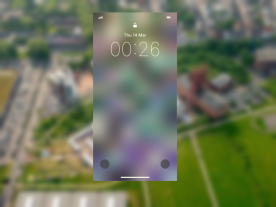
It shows {"hour": 0, "minute": 26}
